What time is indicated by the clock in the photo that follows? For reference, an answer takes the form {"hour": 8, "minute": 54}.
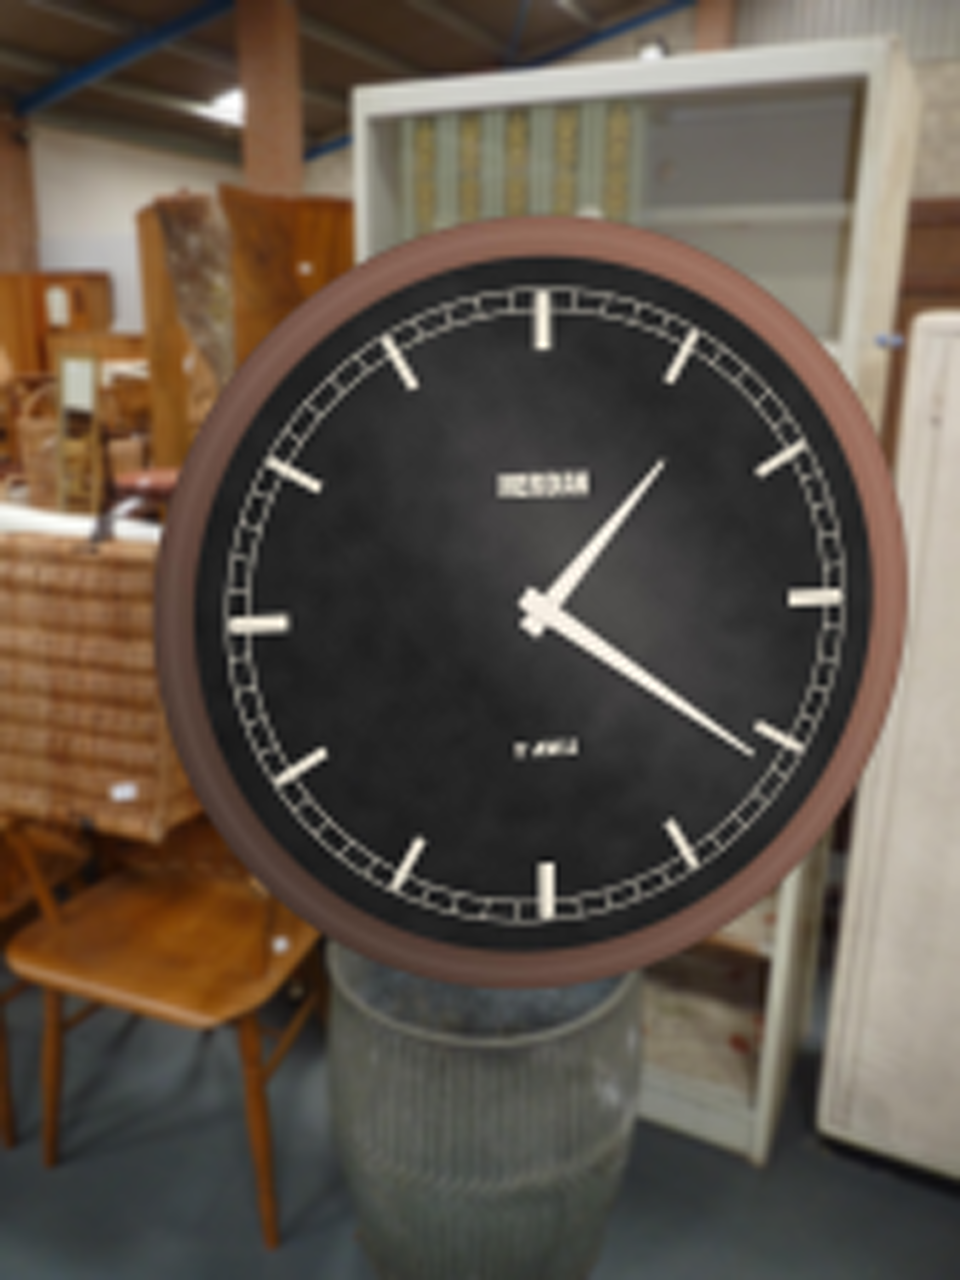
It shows {"hour": 1, "minute": 21}
